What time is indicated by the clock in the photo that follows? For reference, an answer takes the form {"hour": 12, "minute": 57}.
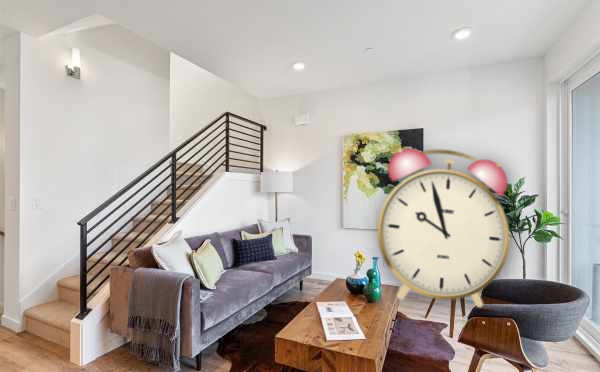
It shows {"hour": 9, "minute": 57}
